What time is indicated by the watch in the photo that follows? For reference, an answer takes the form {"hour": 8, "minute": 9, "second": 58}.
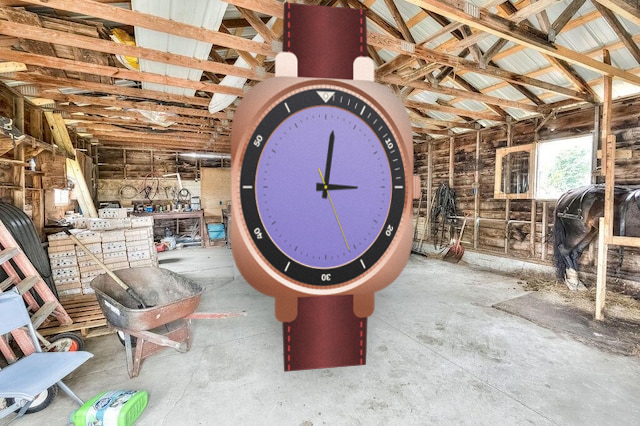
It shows {"hour": 3, "minute": 1, "second": 26}
